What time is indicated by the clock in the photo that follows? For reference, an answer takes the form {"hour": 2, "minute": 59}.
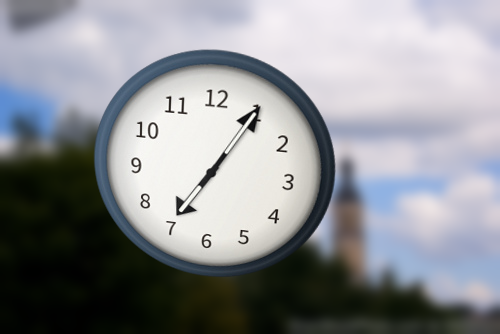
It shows {"hour": 7, "minute": 5}
